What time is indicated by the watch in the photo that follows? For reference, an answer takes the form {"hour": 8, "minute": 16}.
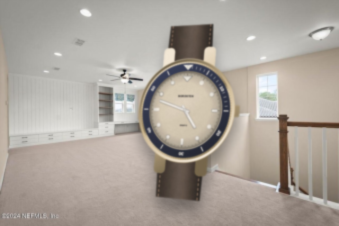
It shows {"hour": 4, "minute": 48}
